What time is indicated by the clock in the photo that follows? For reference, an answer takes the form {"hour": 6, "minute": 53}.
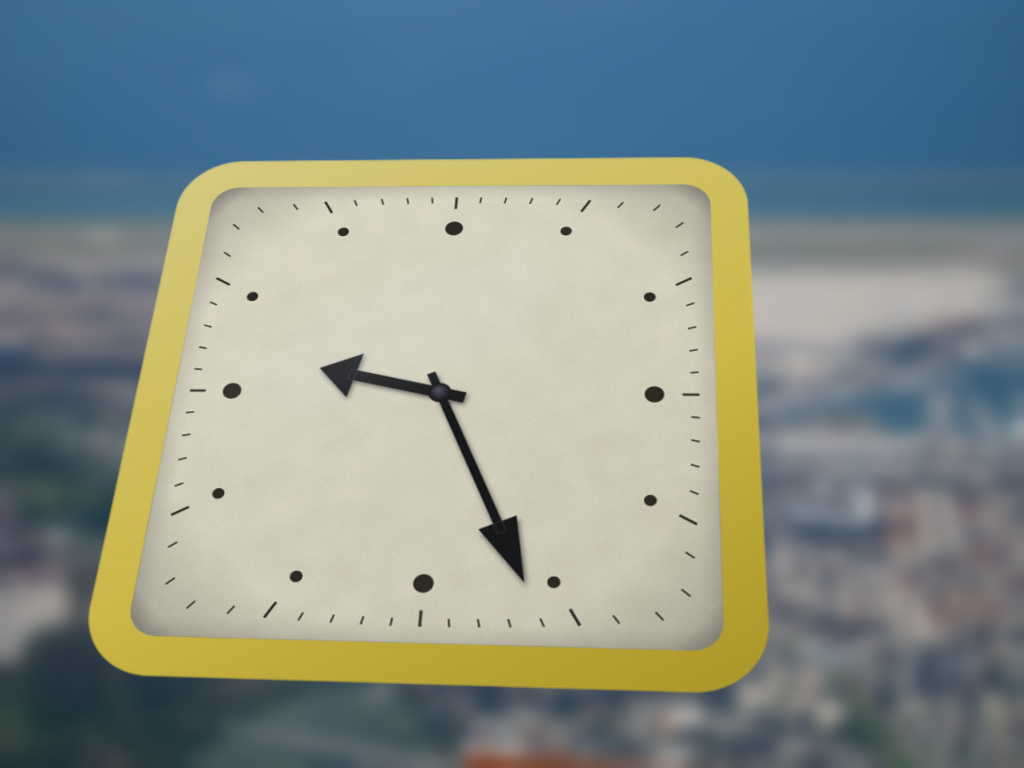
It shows {"hour": 9, "minute": 26}
